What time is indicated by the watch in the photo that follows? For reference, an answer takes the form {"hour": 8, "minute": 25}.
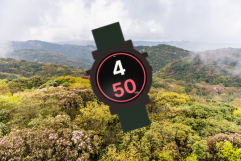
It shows {"hour": 4, "minute": 50}
